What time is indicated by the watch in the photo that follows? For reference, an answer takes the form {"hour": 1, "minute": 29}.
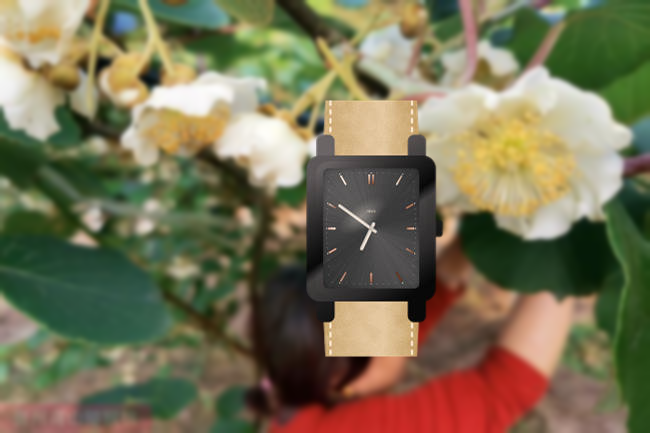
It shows {"hour": 6, "minute": 51}
